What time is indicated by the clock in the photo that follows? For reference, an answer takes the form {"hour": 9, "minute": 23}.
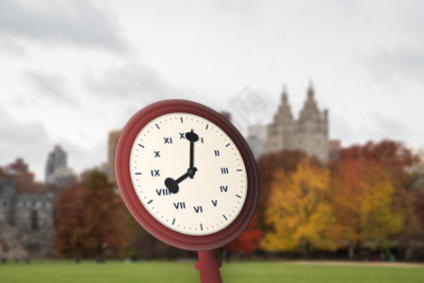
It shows {"hour": 8, "minute": 2}
